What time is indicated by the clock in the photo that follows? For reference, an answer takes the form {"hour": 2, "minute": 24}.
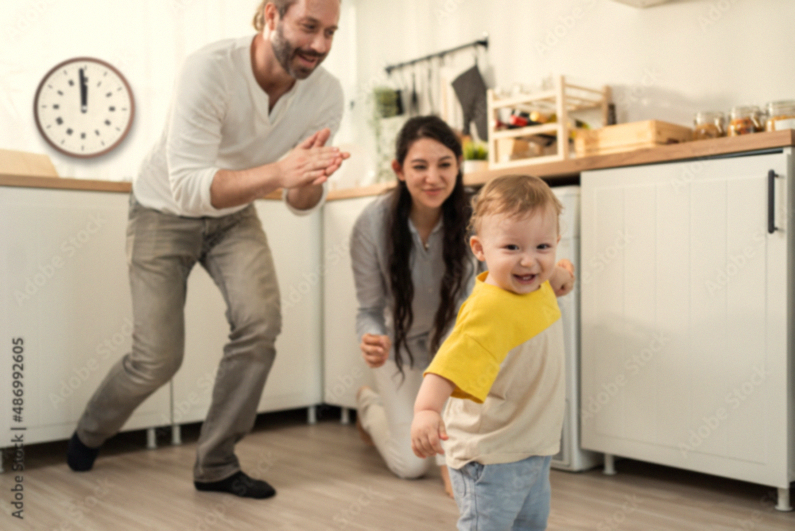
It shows {"hour": 11, "minute": 59}
